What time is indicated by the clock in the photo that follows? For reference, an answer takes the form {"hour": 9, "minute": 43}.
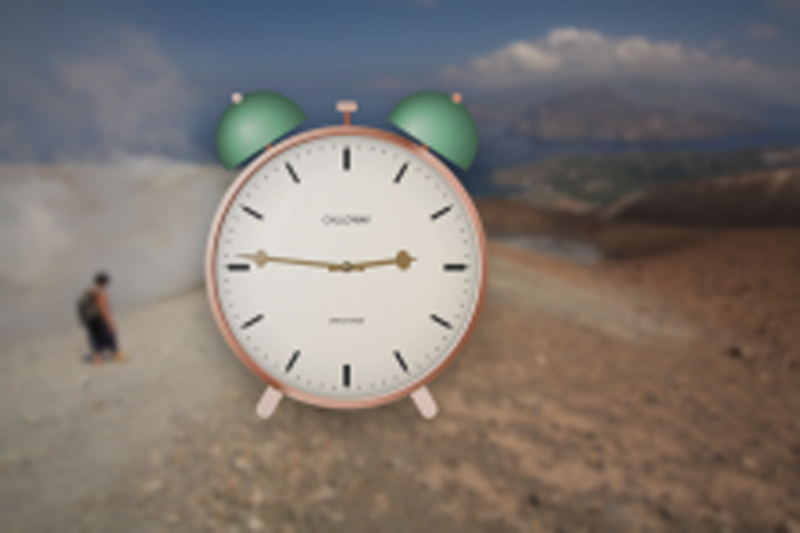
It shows {"hour": 2, "minute": 46}
